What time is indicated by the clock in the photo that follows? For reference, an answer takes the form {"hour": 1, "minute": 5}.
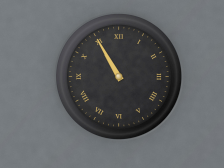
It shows {"hour": 10, "minute": 55}
